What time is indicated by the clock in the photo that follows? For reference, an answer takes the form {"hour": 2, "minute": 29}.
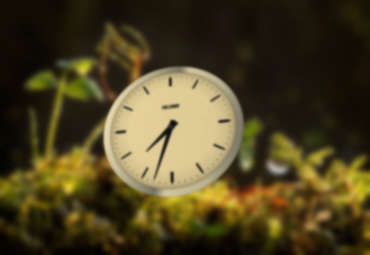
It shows {"hour": 7, "minute": 33}
